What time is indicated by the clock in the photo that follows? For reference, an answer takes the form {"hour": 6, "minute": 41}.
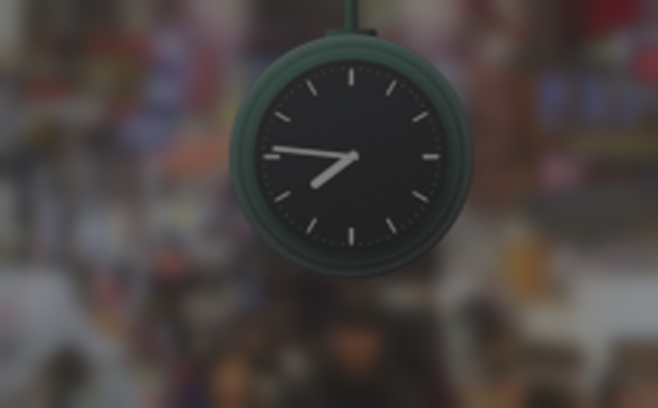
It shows {"hour": 7, "minute": 46}
